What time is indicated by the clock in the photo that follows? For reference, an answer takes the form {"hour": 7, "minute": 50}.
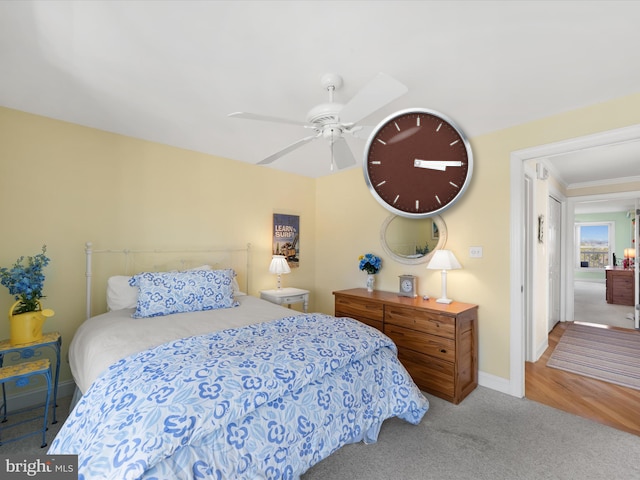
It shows {"hour": 3, "minute": 15}
